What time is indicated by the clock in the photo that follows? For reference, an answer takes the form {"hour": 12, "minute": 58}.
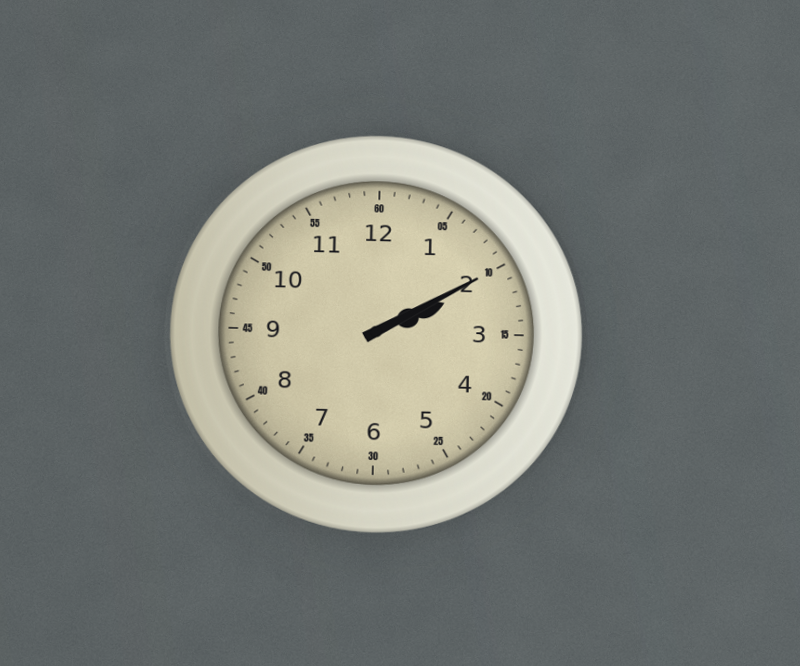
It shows {"hour": 2, "minute": 10}
